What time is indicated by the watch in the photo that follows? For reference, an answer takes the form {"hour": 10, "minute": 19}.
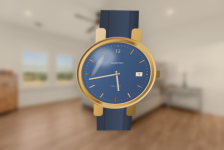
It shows {"hour": 5, "minute": 43}
